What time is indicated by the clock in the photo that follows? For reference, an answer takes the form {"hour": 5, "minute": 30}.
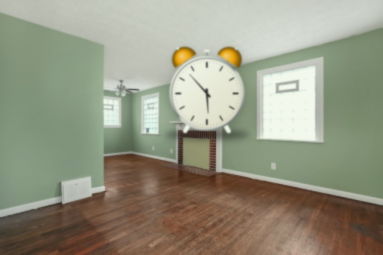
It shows {"hour": 5, "minute": 53}
